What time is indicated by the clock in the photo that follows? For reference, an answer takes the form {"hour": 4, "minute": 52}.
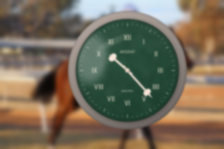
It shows {"hour": 10, "minute": 23}
